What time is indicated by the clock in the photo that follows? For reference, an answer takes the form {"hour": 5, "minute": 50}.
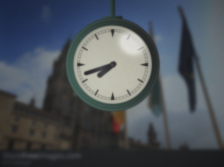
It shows {"hour": 7, "minute": 42}
